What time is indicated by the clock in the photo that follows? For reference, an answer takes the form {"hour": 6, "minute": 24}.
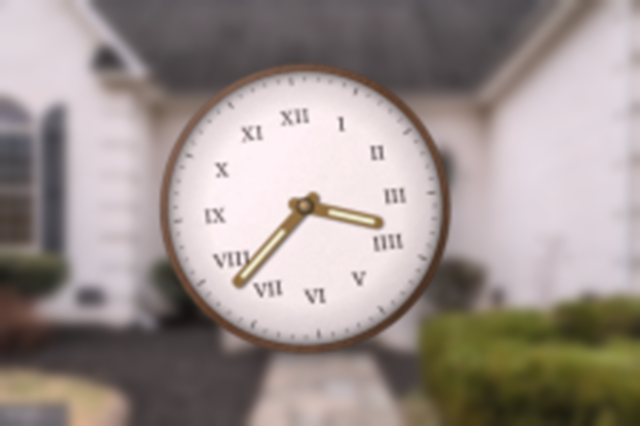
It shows {"hour": 3, "minute": 38}
